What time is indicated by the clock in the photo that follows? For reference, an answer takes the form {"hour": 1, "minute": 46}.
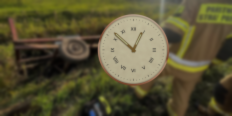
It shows {"hour": 12, "minute": 52}
